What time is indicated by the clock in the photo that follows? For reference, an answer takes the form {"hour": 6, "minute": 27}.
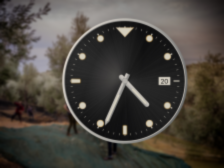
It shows {"hour": 4, "minute": 34}
